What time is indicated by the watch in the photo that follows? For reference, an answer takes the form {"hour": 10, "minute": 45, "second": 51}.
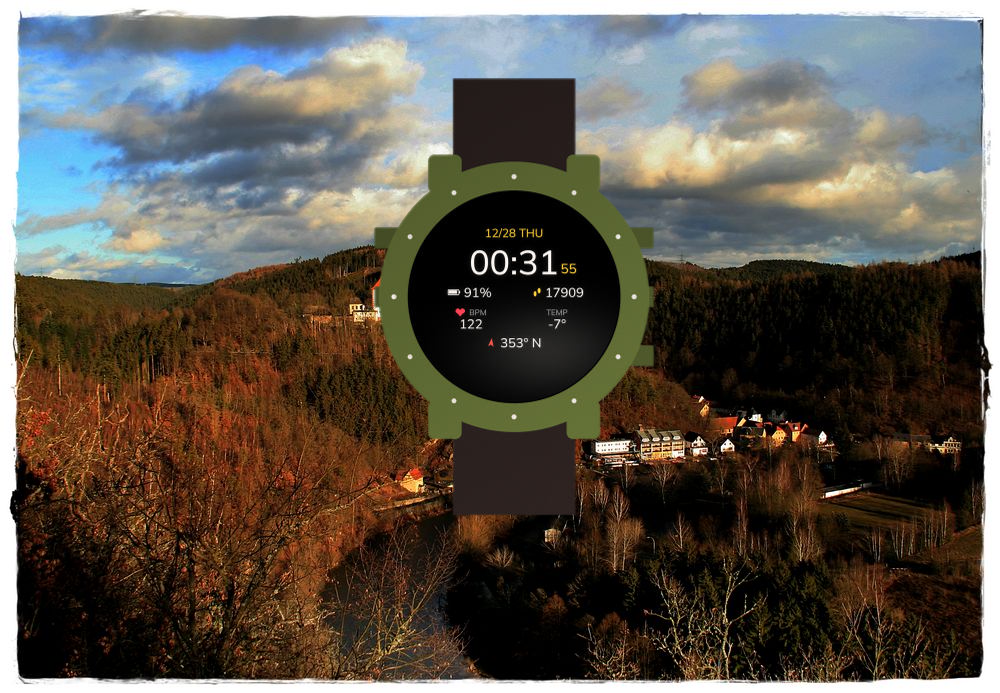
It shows {"hour": 0, "minute": 31, "second": 55}
